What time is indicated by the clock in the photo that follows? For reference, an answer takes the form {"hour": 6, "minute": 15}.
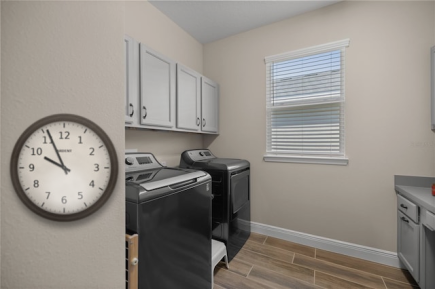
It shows {"hour": 9, "minute": 56}
